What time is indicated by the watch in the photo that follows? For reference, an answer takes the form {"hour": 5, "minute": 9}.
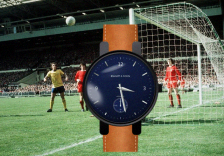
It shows {"hour": 3, "minute": 28}
